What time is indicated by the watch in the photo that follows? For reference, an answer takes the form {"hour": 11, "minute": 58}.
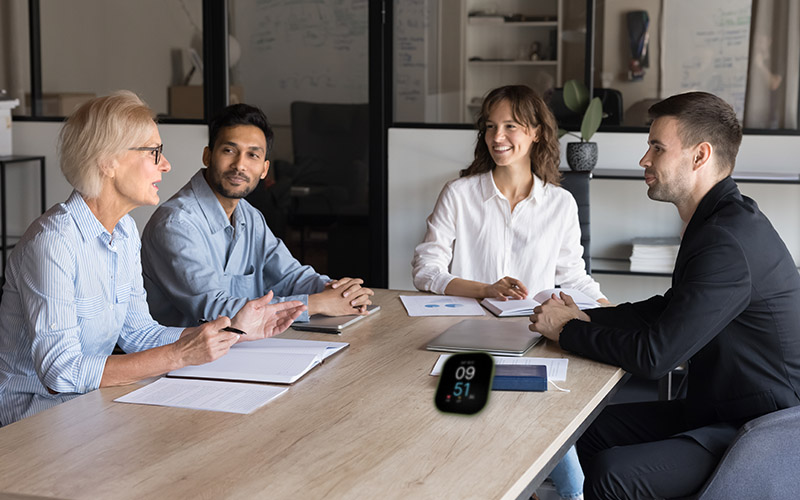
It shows {"hour": 9, "minute": 51}
